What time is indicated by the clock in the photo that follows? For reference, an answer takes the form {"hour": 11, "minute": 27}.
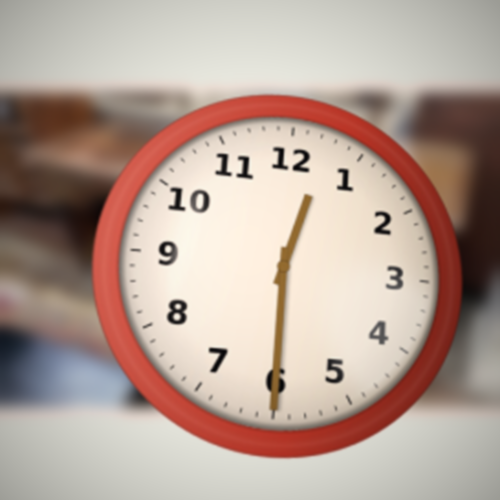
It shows {"hour": 12, "minute": 30}
